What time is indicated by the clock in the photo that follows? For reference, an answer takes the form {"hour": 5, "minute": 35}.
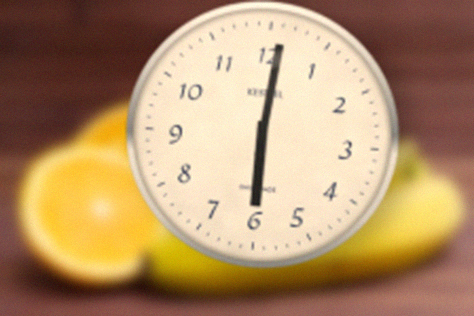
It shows {"hour": 6, "minute": 1}
